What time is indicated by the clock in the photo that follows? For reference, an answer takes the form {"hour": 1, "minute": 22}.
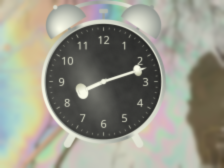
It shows {"hour": 8, "minute": 12}
